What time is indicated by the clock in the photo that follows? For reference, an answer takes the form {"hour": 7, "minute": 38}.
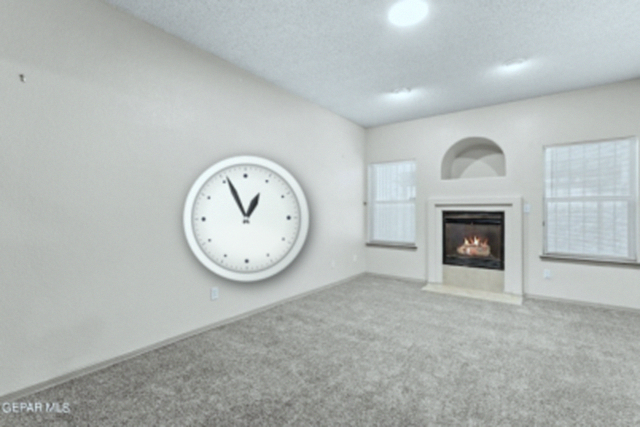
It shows {"hour": 12, "minute": 56}
